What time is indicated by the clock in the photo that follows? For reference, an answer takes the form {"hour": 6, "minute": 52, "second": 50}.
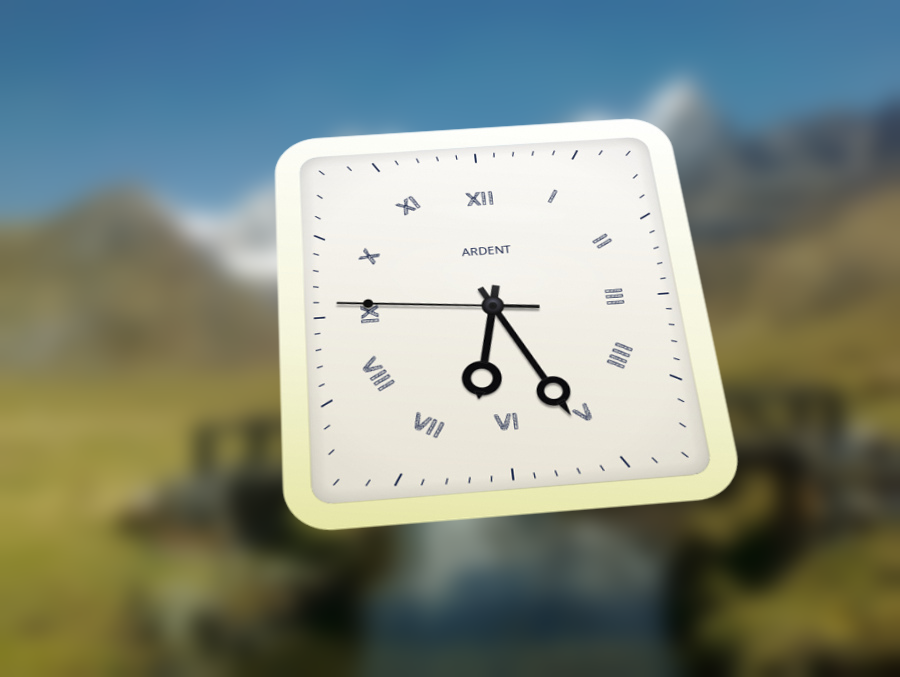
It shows {"hour": 6, "minute": 25, "second": 46}
